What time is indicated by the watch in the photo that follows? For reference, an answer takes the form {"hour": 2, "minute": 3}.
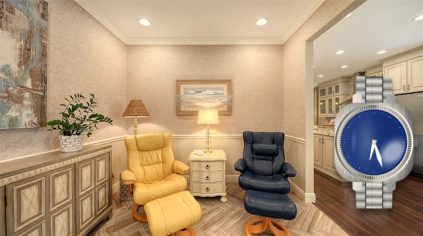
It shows {"hour": 6, "minute": 27}
